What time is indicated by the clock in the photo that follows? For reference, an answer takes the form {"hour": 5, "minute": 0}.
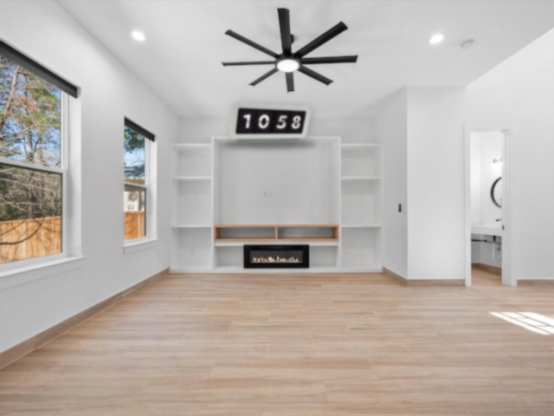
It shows {"hour": 10, "minute": 58}
